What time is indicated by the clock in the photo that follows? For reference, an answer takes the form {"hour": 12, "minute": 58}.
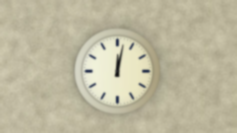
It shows {"hour": 12, "minute": 2}
